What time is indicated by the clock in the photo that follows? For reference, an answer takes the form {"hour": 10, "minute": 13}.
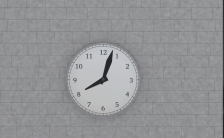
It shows {"hour": 8, "minute": 3}
